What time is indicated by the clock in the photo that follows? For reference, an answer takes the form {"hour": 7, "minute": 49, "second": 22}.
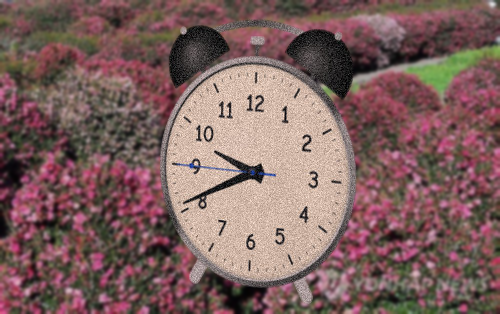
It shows {"hour": 9, "minute": 40, "second": 45}
